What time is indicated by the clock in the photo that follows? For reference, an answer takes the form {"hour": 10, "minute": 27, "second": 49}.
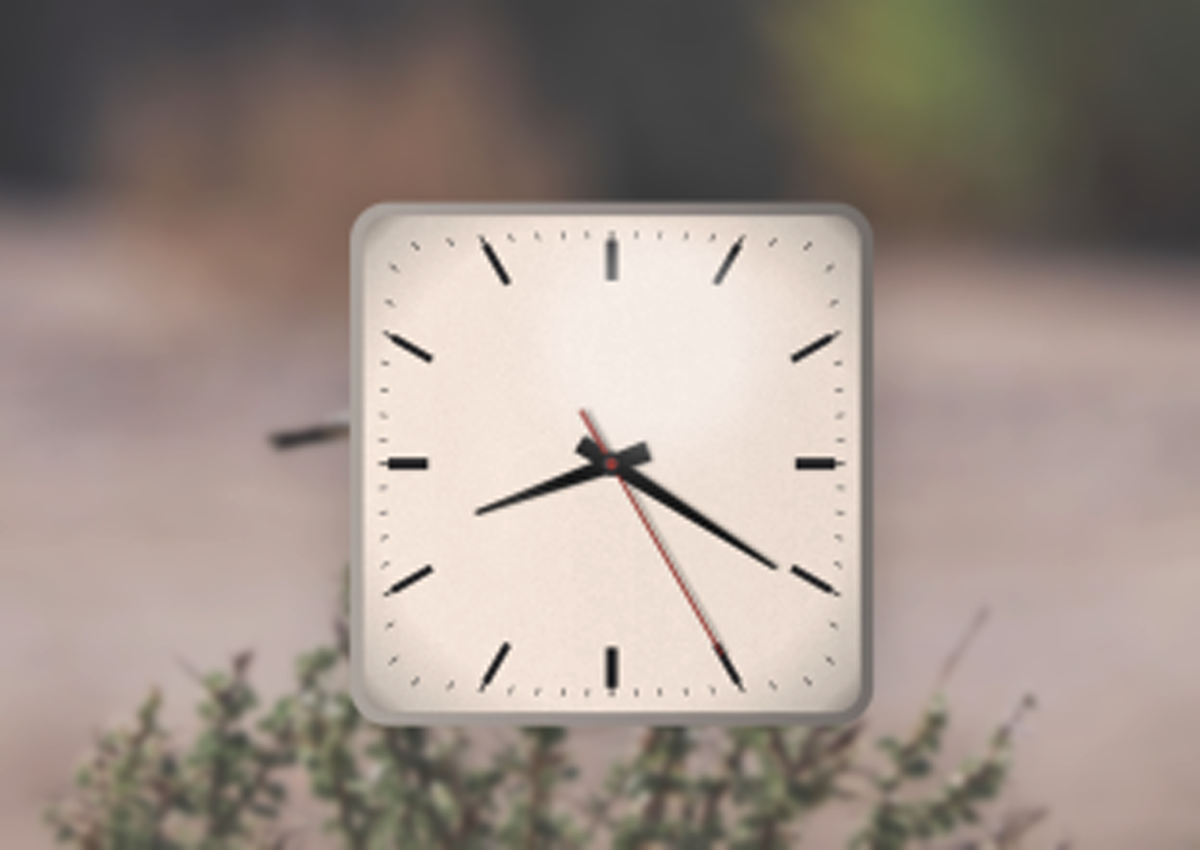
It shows {"hour": 8, "minute": 20, "second": 25}
